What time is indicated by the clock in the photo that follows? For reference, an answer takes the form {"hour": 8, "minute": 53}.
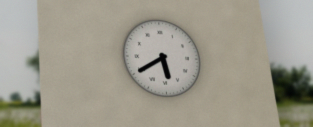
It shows {"hour": 5, "minute": 40}
